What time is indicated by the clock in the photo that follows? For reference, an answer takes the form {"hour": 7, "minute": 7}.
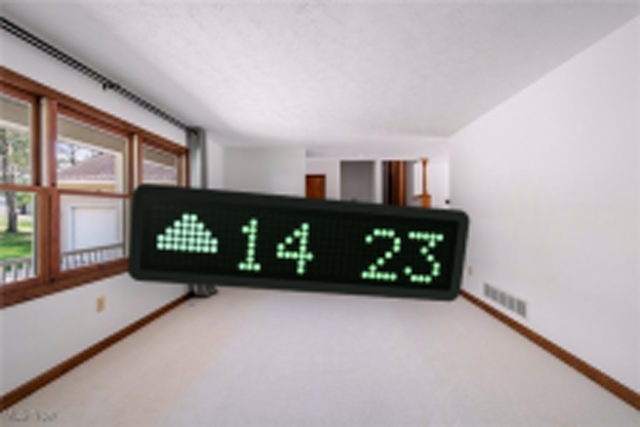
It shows {"hour": 14, "minute": 23}
